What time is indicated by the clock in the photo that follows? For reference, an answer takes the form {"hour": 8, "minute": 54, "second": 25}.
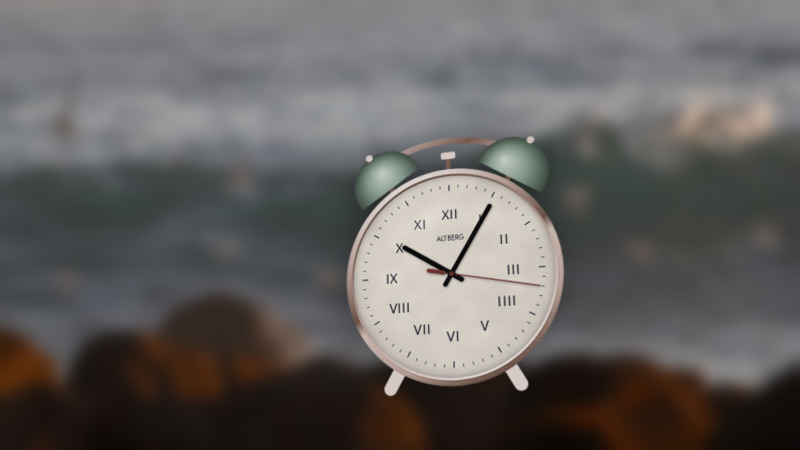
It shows {"hour": 10, "minute": 5, "second": 17}
